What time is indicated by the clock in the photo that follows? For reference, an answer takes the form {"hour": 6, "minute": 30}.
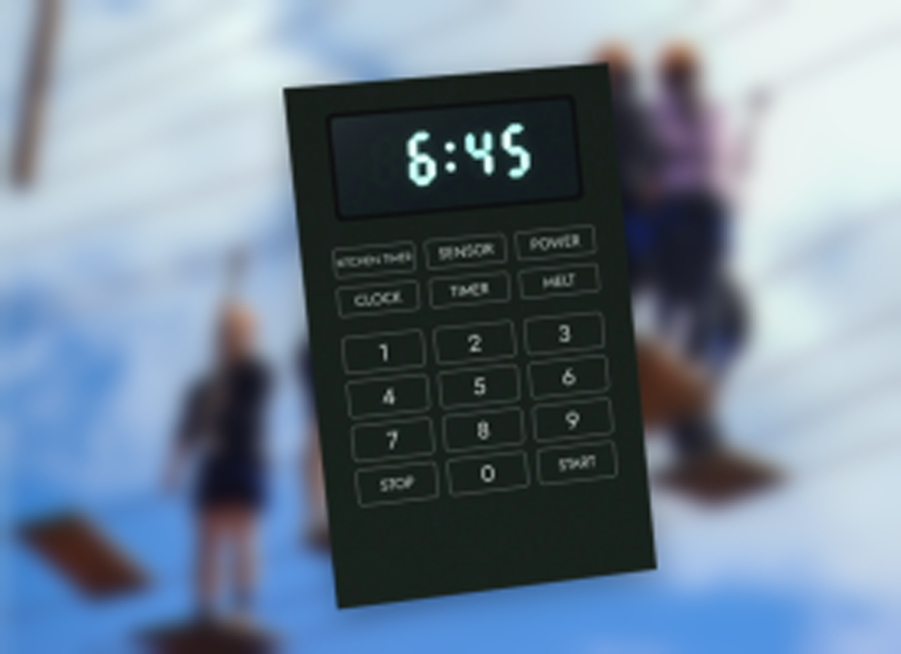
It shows {"hour": 6, "minute": 45}
